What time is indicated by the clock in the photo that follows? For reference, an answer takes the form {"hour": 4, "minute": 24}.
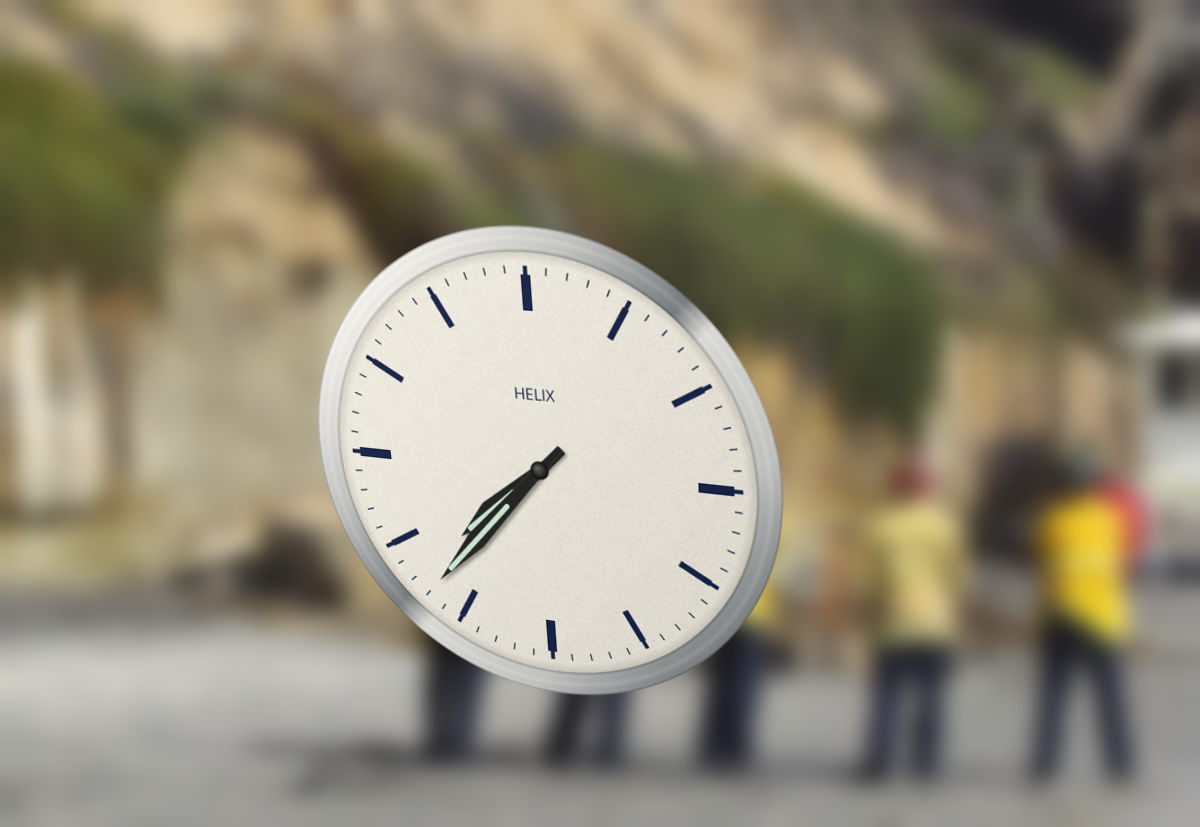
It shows {"hour": 7, "minute": 37}
